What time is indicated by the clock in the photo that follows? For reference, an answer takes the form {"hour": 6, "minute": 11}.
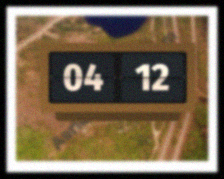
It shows {"hour": 4, "minute": 12}
